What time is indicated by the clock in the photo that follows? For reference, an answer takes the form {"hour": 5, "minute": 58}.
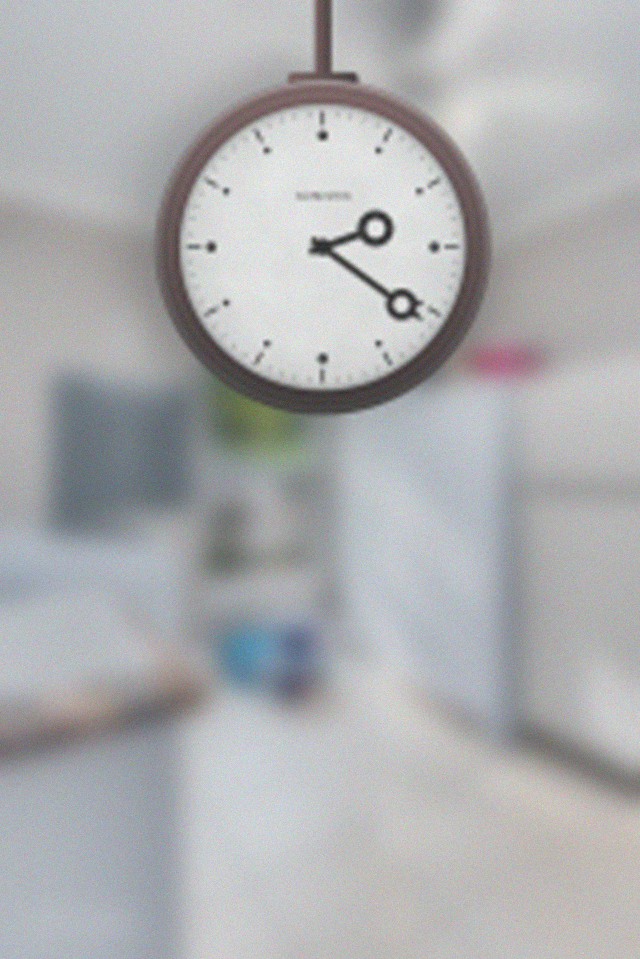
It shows {"hour": 2, "minute": 21}
